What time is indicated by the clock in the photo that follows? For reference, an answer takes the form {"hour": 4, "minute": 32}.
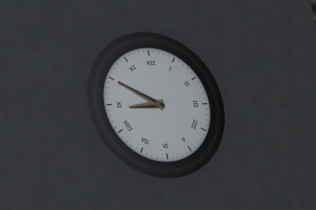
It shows {"hour": 8, "minute": 50}
